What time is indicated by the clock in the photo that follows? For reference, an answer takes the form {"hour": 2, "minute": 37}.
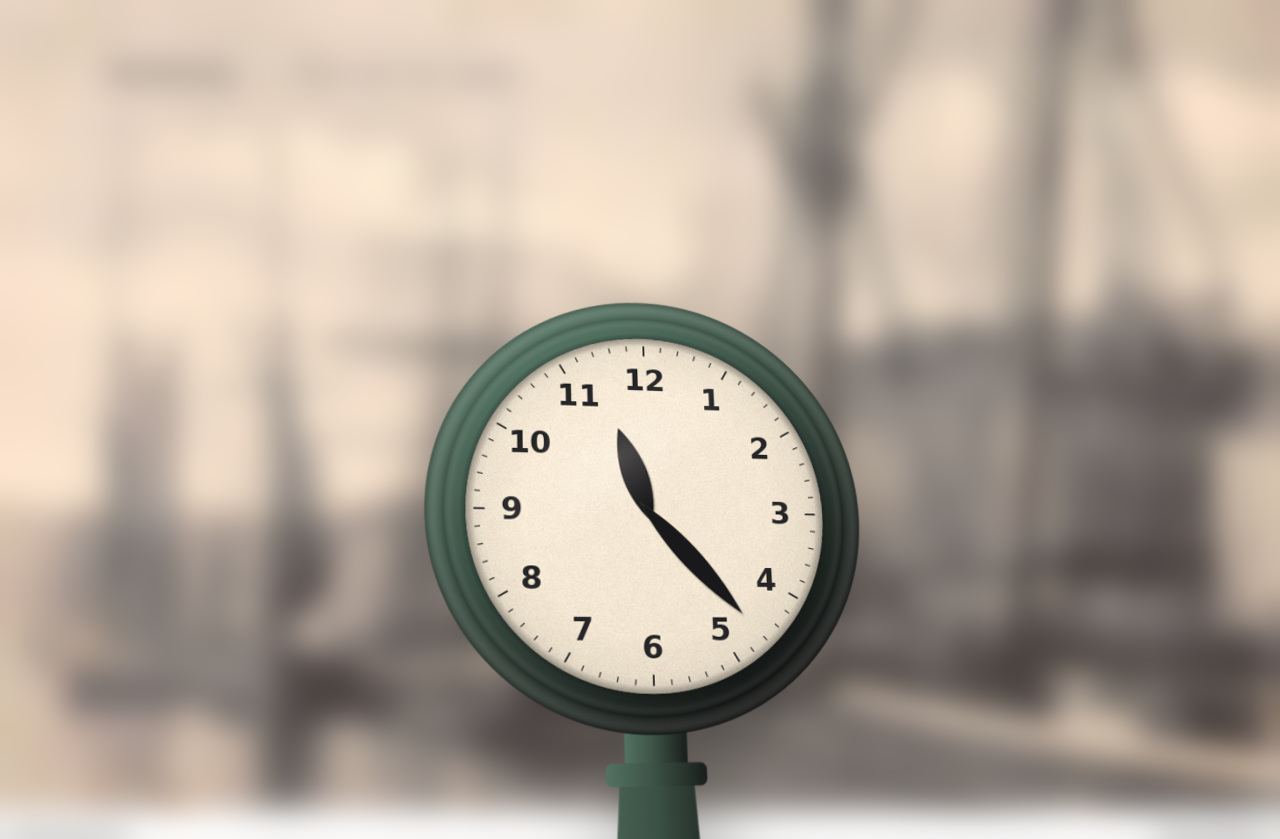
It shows {"hour": 11, "minute": 23}
